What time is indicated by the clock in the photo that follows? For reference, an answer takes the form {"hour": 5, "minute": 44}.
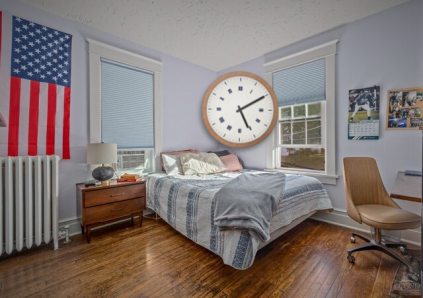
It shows {"hour": 5, "minute": 10}
